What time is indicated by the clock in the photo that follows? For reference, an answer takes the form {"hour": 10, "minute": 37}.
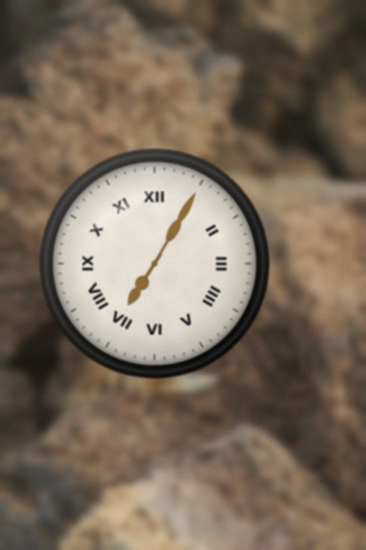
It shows {"hour": 7, "minute": 5}
